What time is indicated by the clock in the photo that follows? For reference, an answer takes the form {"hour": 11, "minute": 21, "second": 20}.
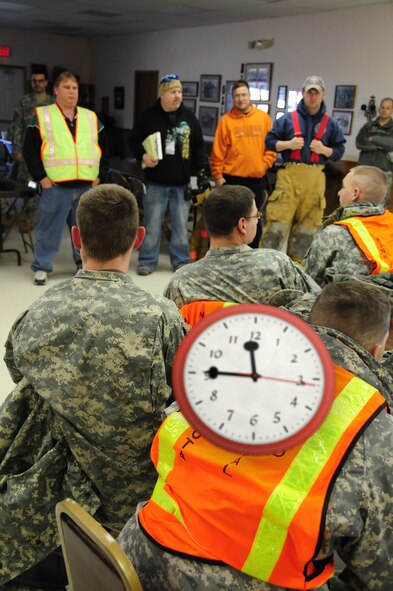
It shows {"hour": 11, "minute": 45, "second": 16}
